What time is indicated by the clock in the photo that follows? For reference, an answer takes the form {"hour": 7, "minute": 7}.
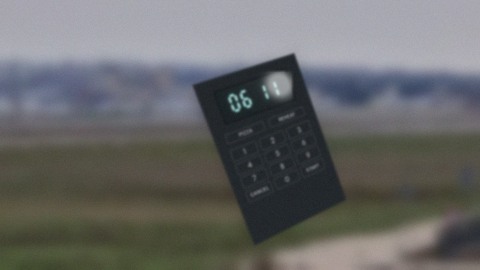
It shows {"hour": 6, "minute": 11}
